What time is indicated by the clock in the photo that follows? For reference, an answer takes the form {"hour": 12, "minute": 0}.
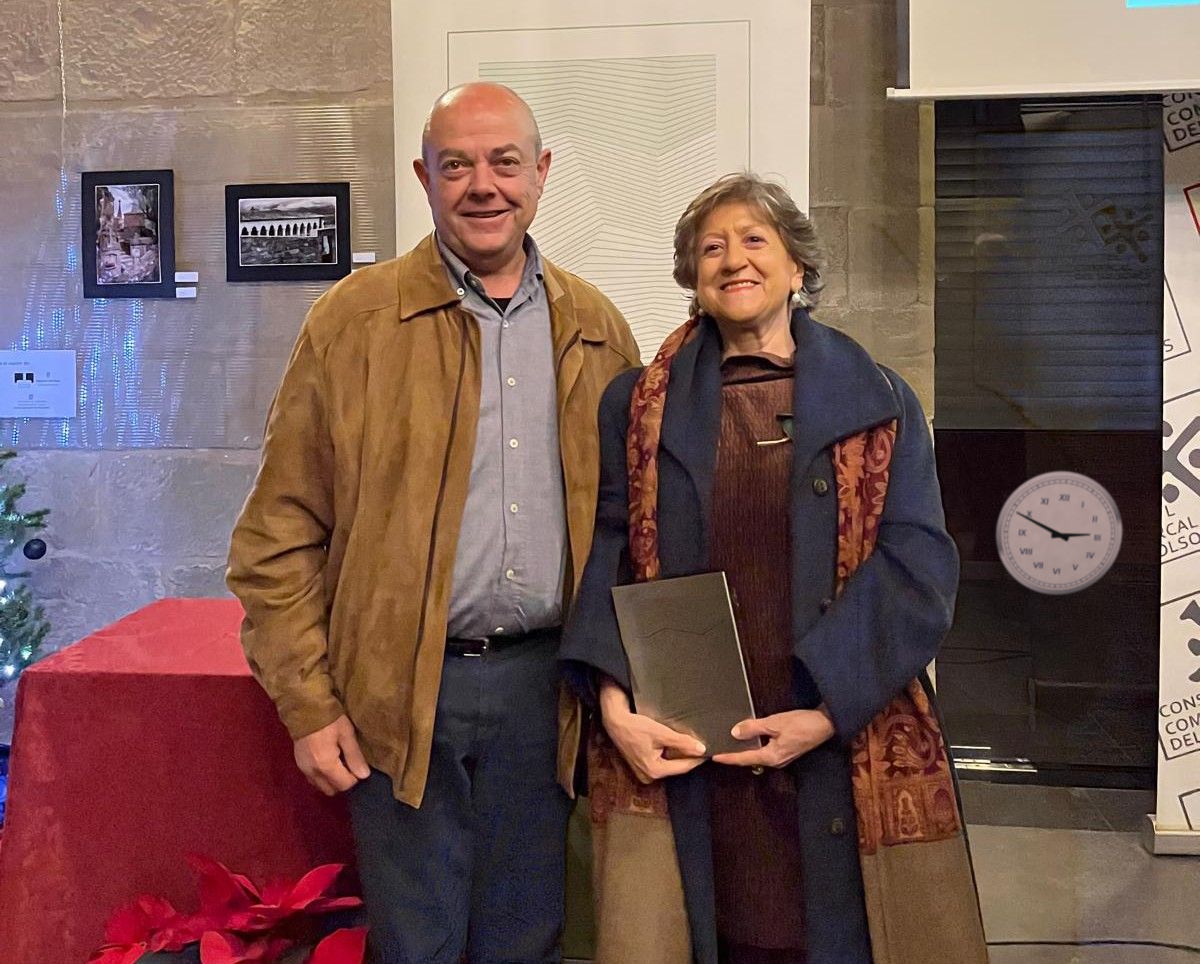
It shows {"hour": 2, "minute": 49}
